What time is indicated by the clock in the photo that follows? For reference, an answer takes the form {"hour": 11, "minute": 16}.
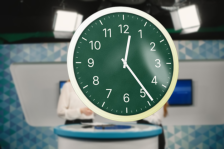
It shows {"hour": 12, "minute": 24}
